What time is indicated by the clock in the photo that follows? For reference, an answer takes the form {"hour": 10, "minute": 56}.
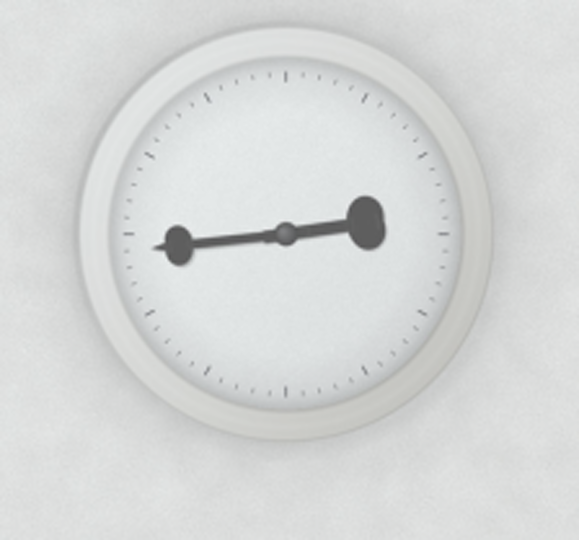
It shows {"hour": 2, "minute": 44}
